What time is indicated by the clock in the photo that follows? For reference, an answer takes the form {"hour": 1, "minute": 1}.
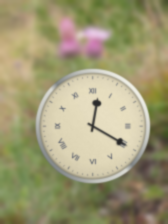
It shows {"hour": 12, "minute": 20}
